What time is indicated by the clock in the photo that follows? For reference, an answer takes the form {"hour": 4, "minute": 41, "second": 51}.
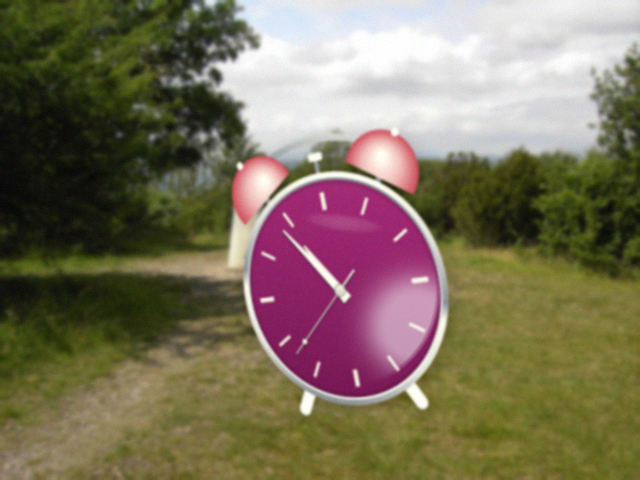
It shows {"hour": 10, "minute": 53, "second": 38}
